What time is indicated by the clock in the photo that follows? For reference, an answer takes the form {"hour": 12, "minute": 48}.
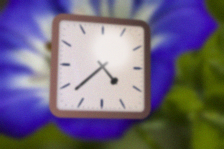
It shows {"hour": 4, "minute": 38}
